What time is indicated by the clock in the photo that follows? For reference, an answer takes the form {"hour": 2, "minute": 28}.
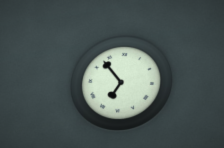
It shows {"hour": 6, "minute": 53}
